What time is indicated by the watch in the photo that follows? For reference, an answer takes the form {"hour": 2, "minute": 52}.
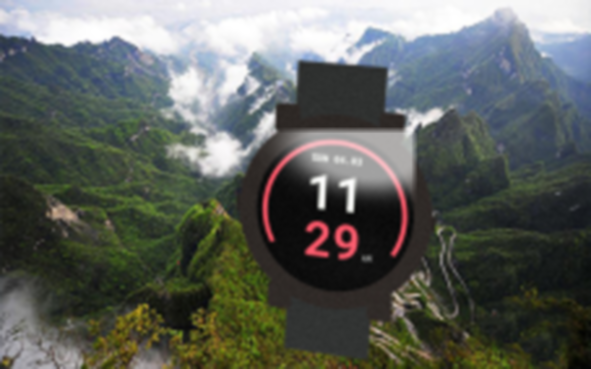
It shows {"hour": 11, "minute": 29}
